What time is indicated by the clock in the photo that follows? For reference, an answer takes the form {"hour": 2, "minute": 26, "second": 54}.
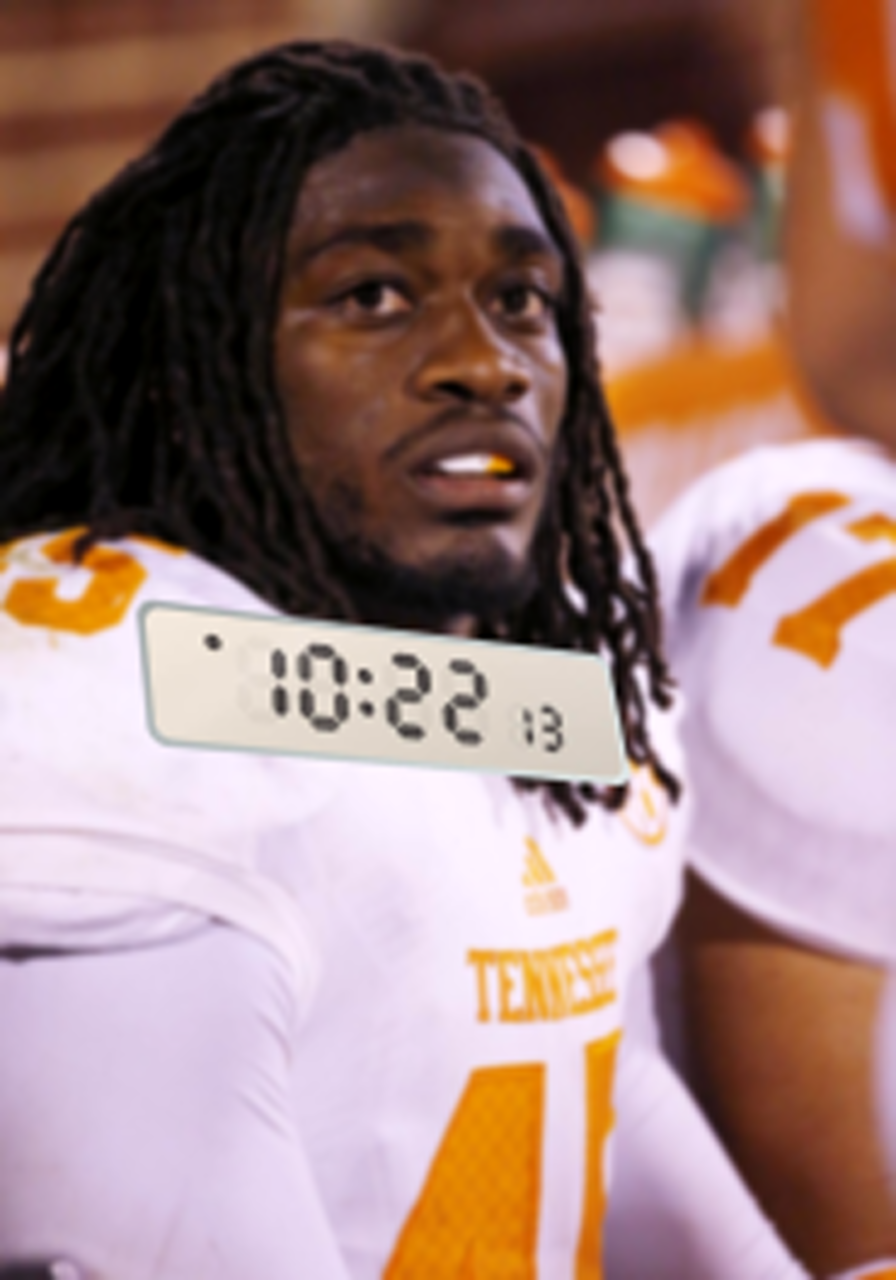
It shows {"hour": 10, "minute": 22, "second": 13}
